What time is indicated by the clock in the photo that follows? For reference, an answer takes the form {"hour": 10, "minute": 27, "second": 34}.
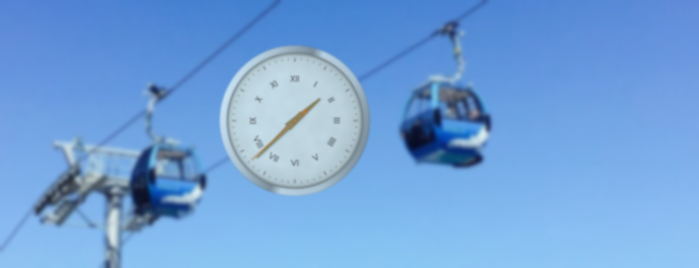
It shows {"hour": 1, "minute": 37, "second": 38}
